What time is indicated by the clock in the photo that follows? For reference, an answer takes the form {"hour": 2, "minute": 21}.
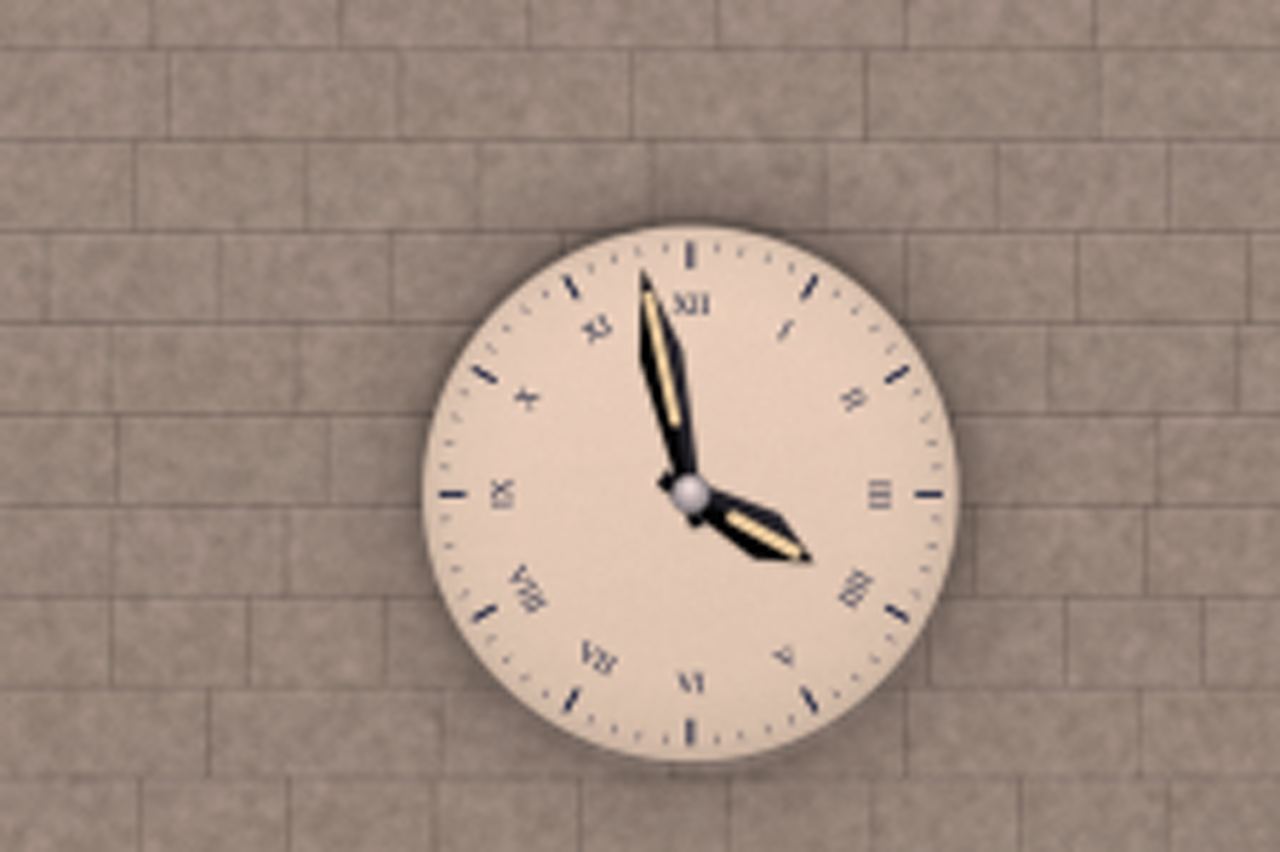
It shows {"hour": 3, "minute": 58}
